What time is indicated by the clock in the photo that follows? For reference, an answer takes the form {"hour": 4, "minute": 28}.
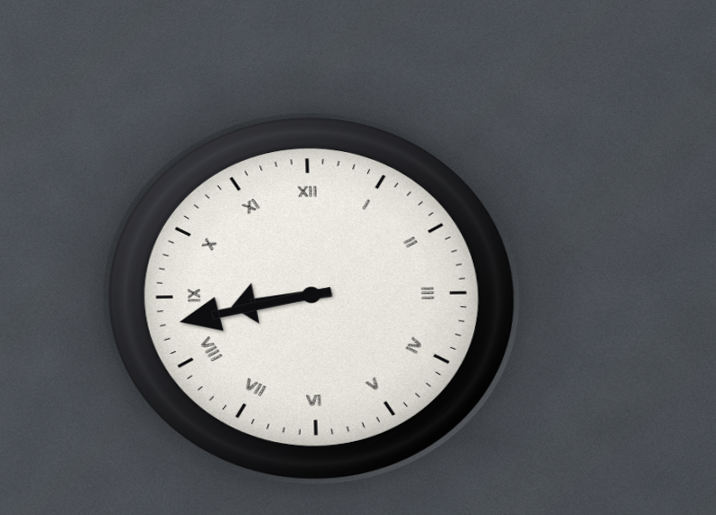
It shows {"hour": 8, "minute": 43}
